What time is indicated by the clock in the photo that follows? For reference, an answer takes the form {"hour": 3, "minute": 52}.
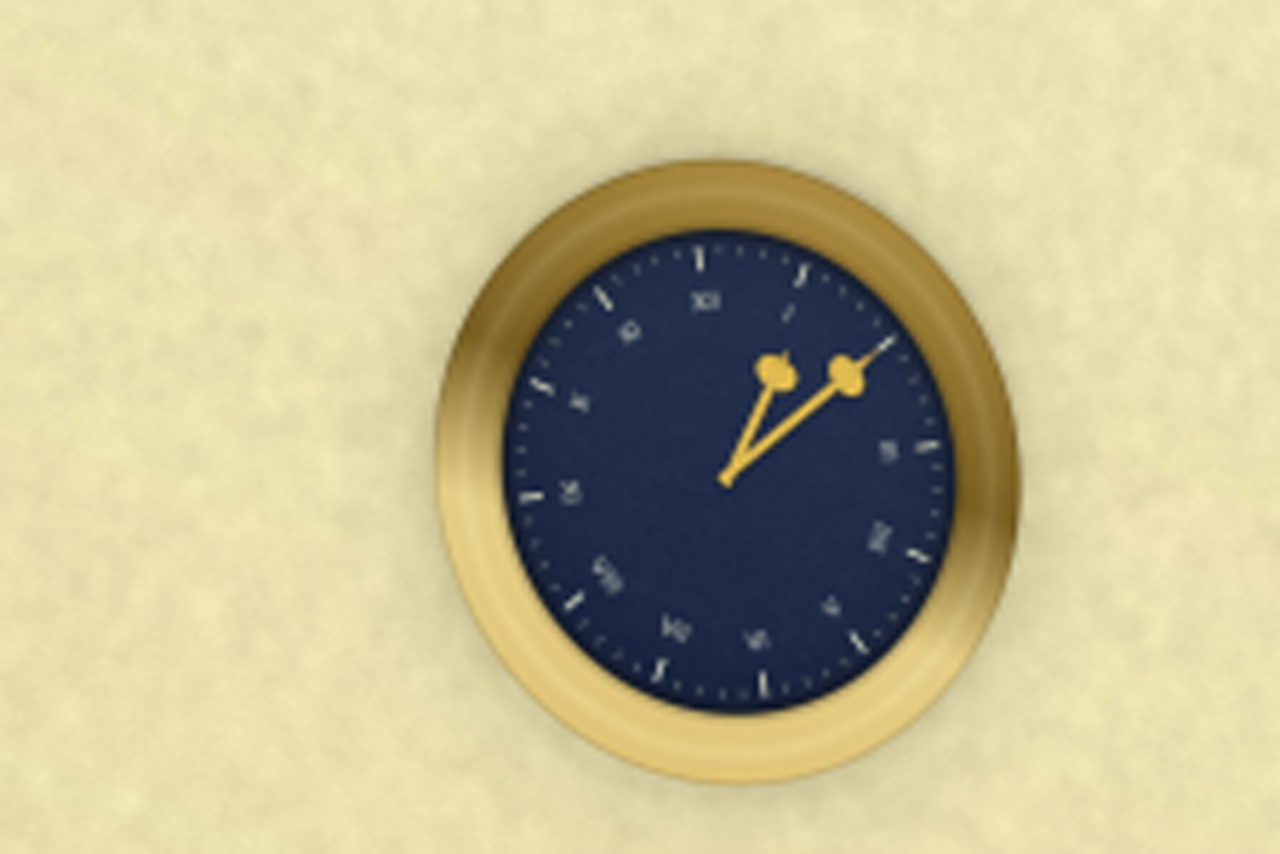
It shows {"hour": 1, "minute": 10}
